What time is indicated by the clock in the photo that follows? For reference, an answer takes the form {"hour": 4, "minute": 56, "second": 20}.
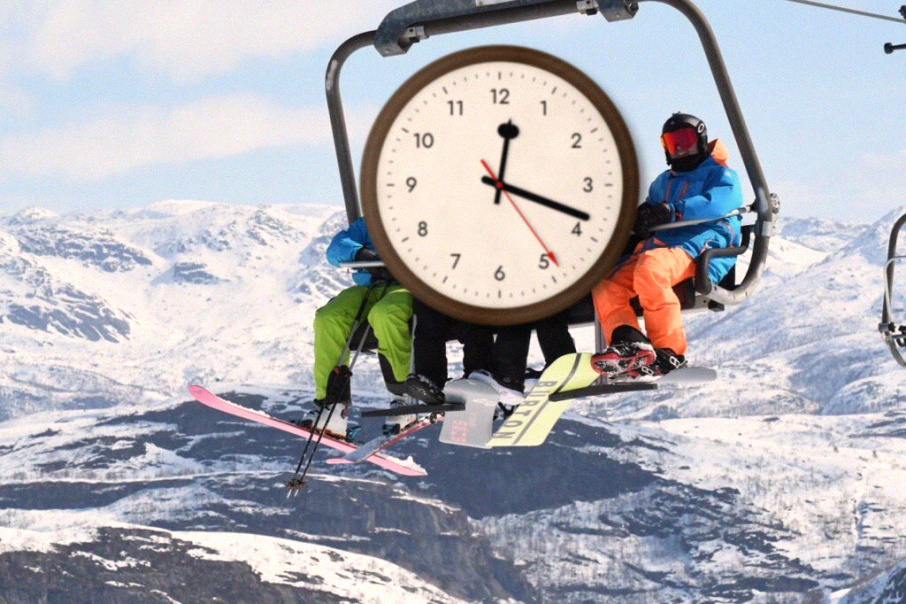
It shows {"hour": 12, "minute": 18, "second": 24}
